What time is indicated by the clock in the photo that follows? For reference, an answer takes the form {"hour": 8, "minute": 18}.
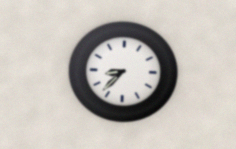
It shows {"hour": 8, "minute": 37}
